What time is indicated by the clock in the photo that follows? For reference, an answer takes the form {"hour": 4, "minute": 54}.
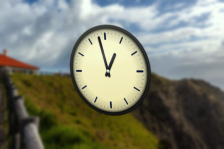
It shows {"hour": 12, "minute": 58}
